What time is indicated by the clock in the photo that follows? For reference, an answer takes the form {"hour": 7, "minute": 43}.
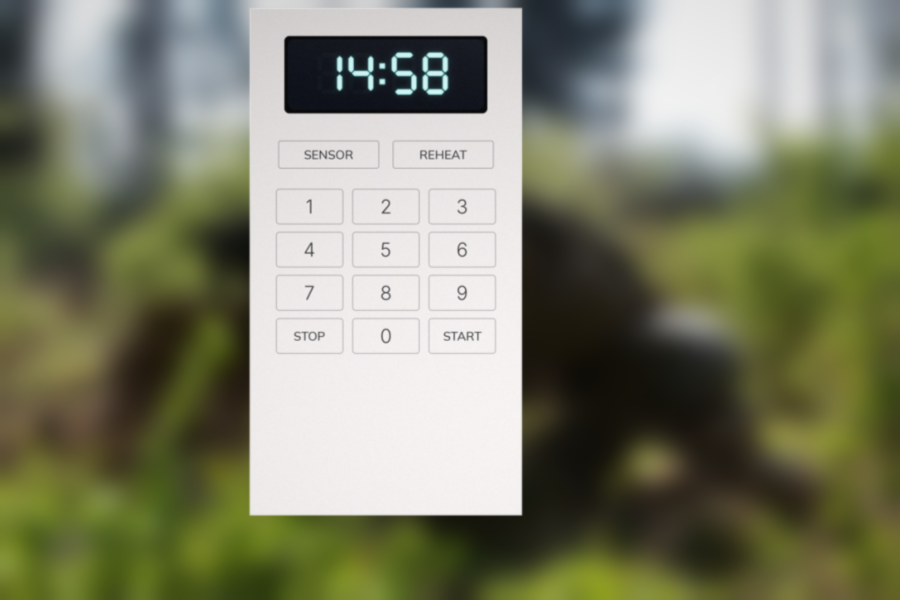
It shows {"hour": 14, "minute": 58}
